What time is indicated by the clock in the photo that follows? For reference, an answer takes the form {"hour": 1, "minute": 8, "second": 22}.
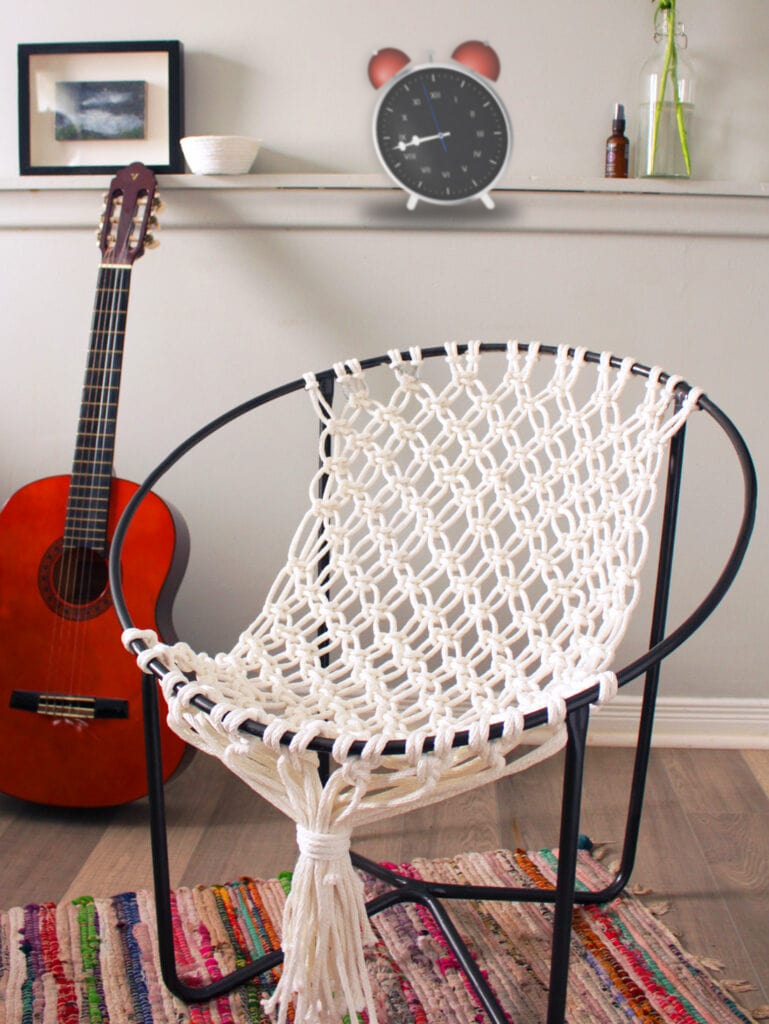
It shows {"hour": 8, "minute": 42, "second": 58}
